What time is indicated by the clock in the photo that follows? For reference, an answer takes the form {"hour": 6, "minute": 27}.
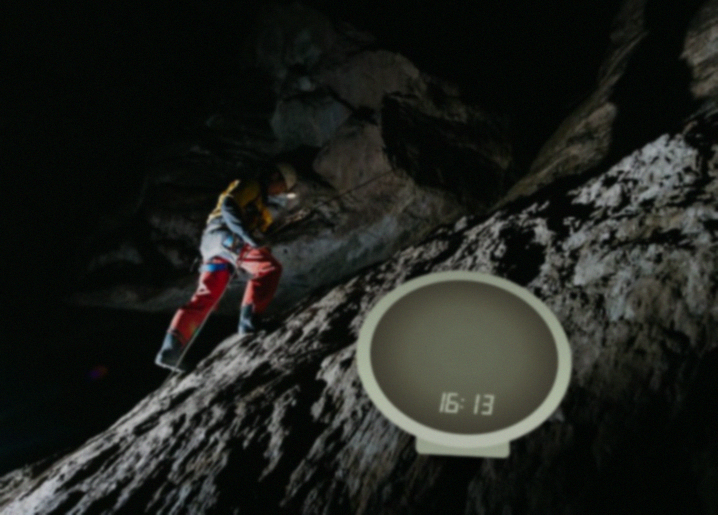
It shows {"hour": 16, "minute": 13}
